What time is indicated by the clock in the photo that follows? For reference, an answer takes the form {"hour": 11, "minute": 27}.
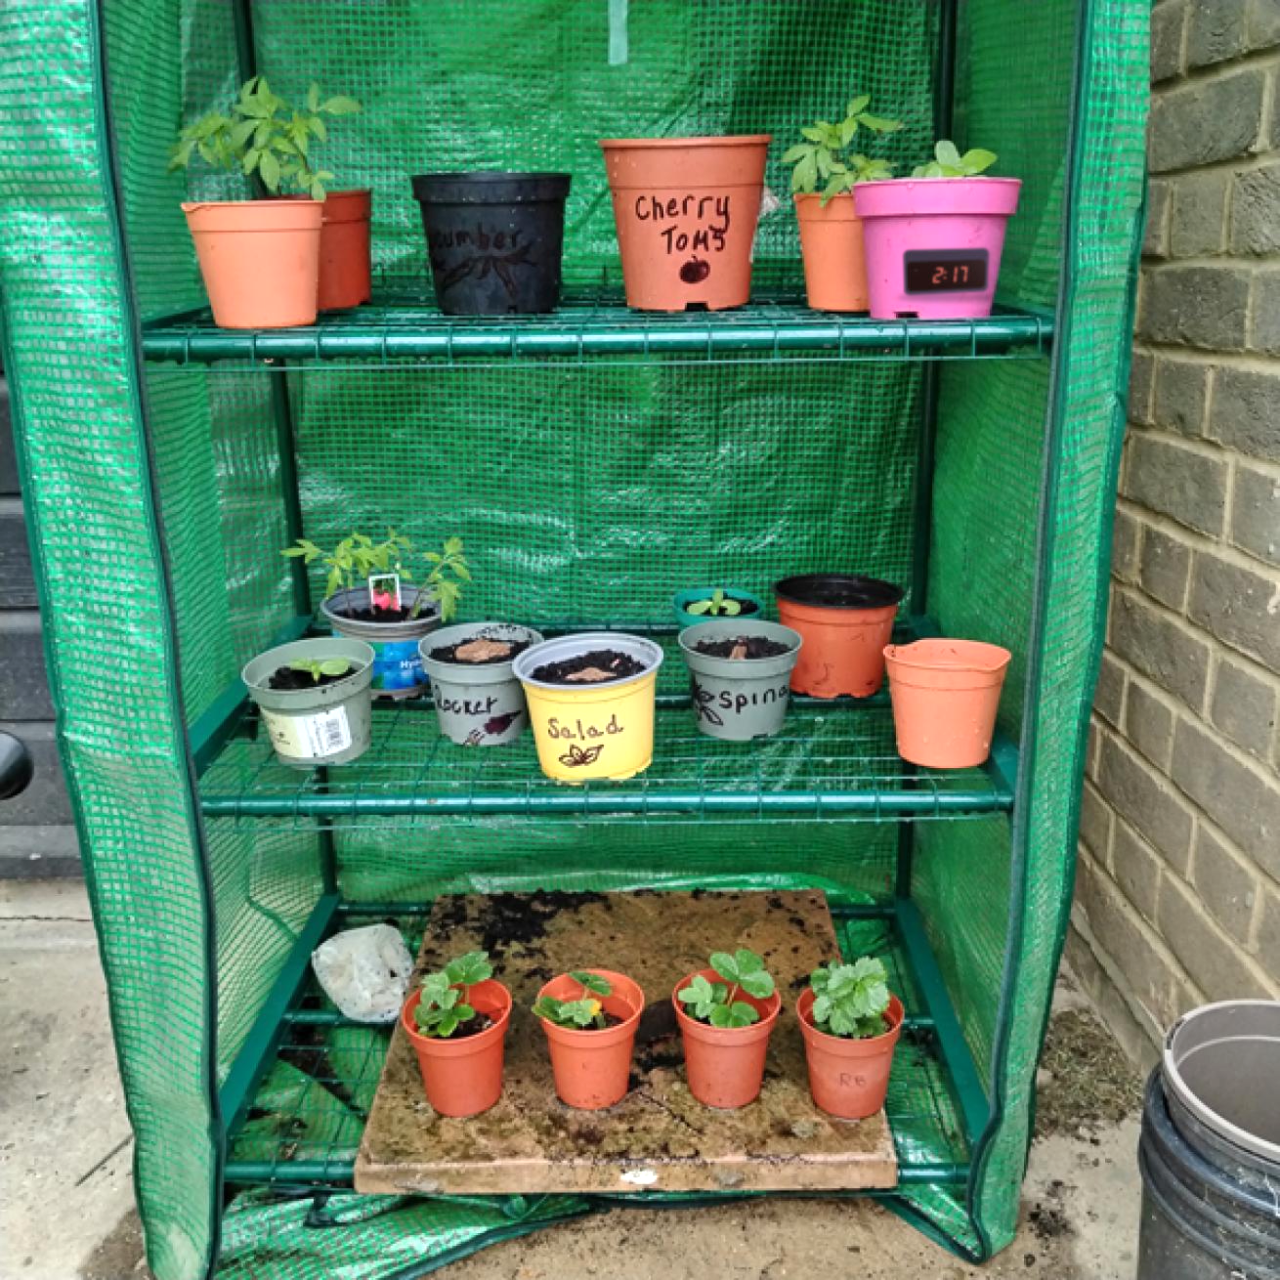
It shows {"hour": 2, "minute": 17}
